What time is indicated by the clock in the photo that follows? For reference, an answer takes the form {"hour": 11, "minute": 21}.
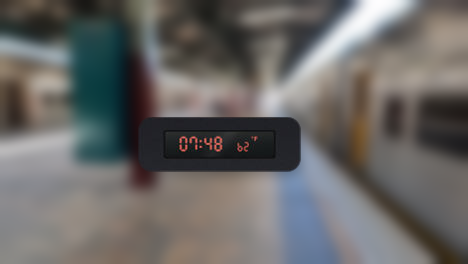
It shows {"hour": 7, "minute": 48}
